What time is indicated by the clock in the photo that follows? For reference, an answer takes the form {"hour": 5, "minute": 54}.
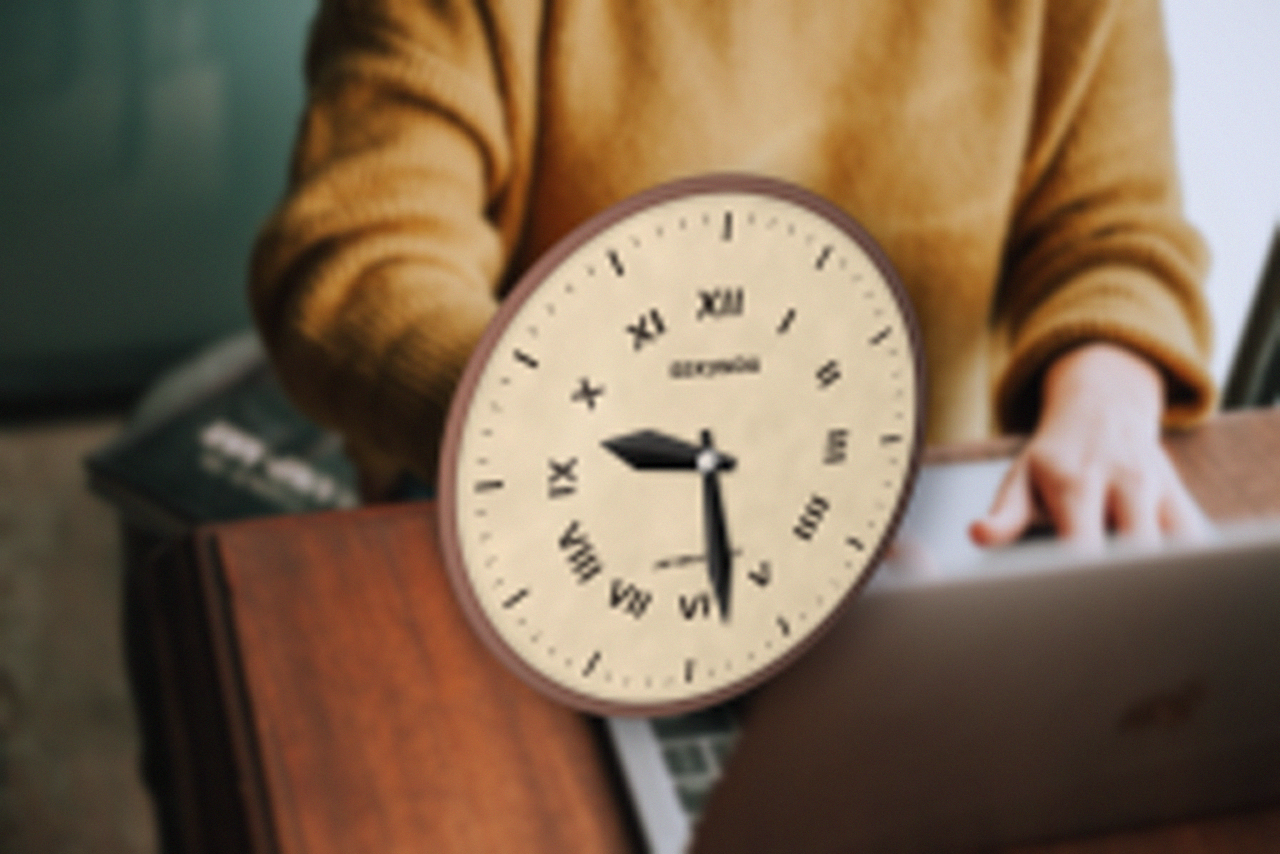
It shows {"hour": 9, "minute": 28}
